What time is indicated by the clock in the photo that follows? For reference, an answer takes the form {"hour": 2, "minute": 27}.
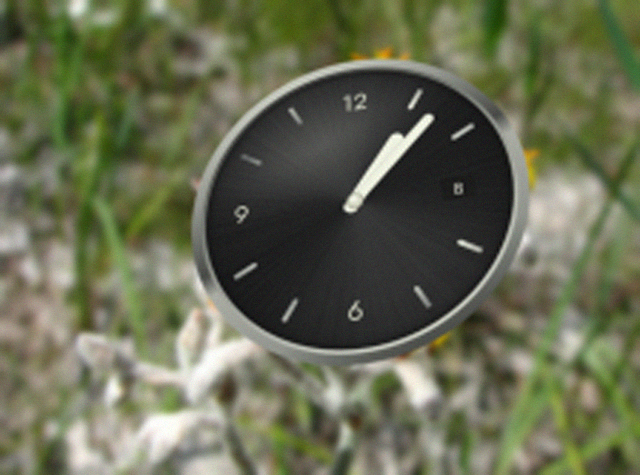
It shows {"hour": 1, "minute": 7}
